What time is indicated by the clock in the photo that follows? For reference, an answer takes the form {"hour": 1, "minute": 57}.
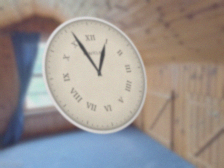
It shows {"hour": 12, "minute": 56}
